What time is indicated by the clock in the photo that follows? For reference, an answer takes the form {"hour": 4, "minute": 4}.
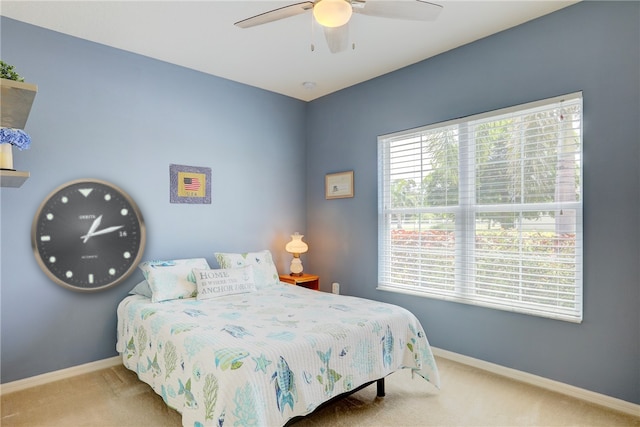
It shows {"hour": 1, "minute": 13}
